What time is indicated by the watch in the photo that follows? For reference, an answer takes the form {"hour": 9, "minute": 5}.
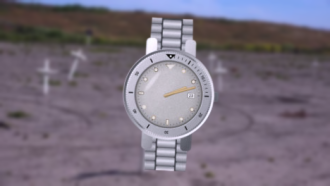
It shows {"hour": 2, "minute": 12}
